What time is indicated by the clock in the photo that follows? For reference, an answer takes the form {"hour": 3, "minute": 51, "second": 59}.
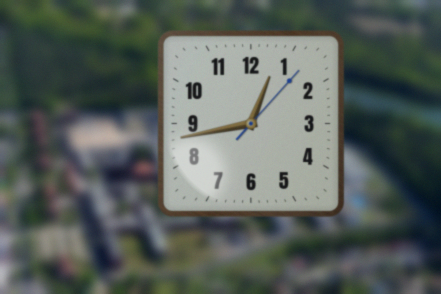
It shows {"hour": 12, "minute": 43, "second": 7}
